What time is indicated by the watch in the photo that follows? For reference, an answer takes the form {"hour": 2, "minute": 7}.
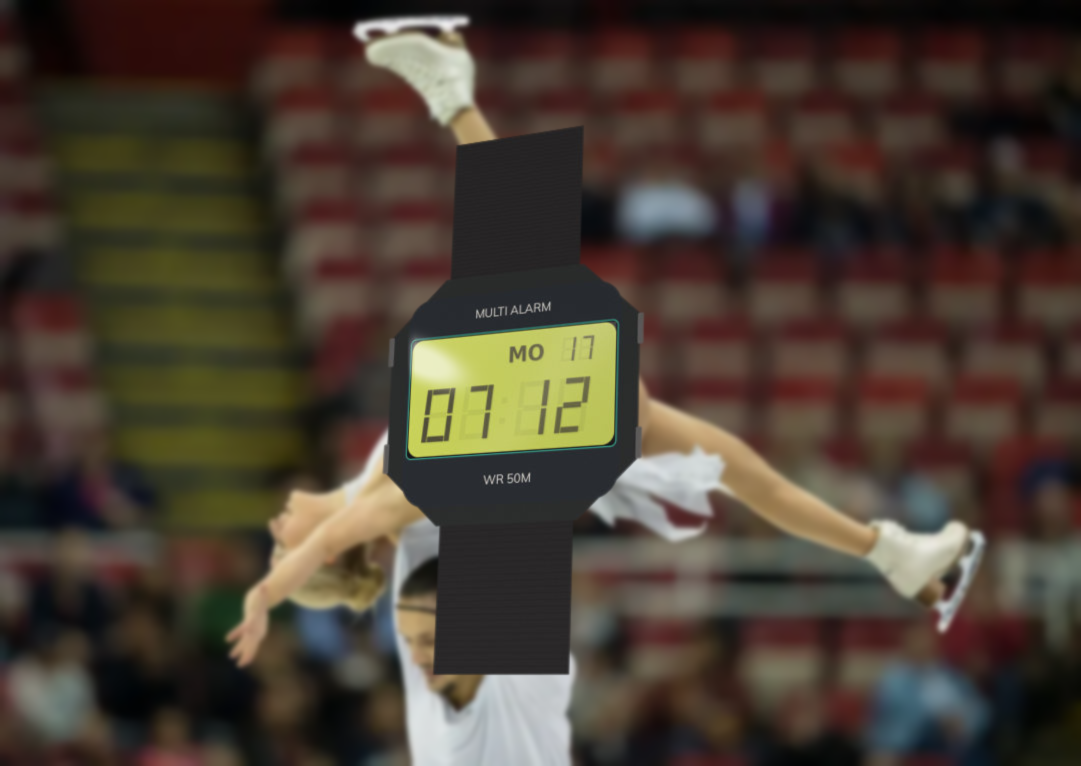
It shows {"hour": 7, "minute": 12}
